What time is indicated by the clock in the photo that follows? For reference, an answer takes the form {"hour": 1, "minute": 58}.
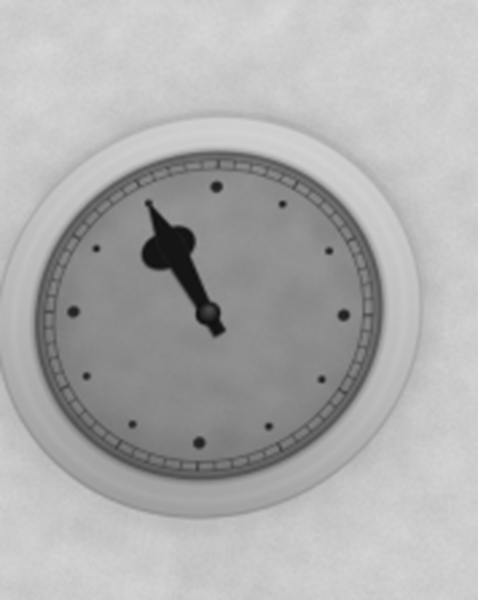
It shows {"hour": 10, "minute": 55}
